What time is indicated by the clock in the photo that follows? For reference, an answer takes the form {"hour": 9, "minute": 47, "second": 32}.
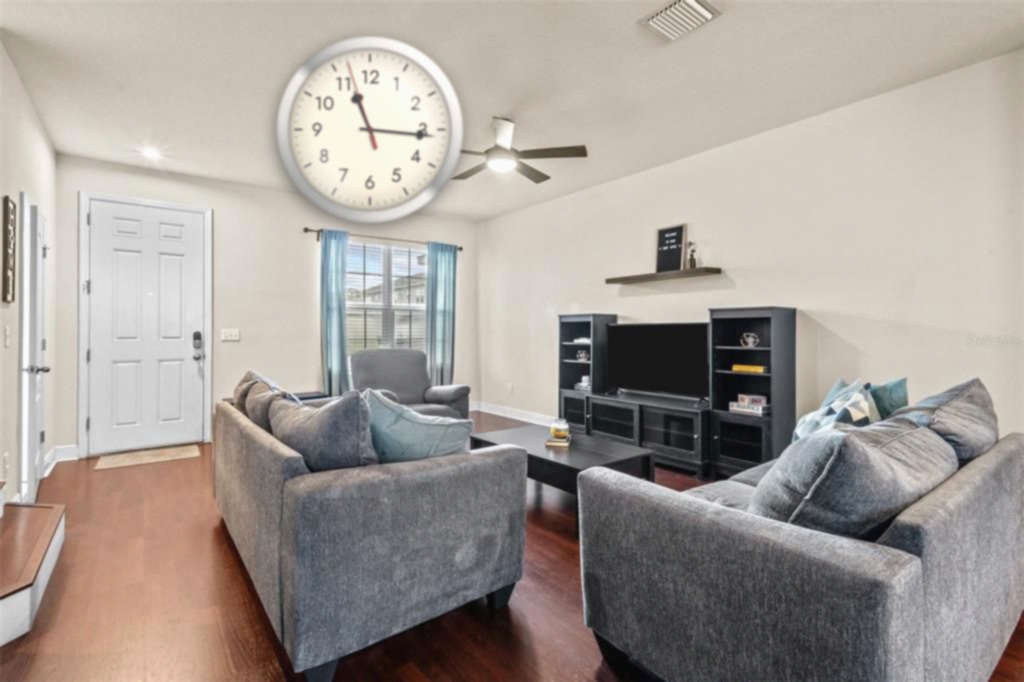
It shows {"hour": 11, "minute": 15, "second": 57}
